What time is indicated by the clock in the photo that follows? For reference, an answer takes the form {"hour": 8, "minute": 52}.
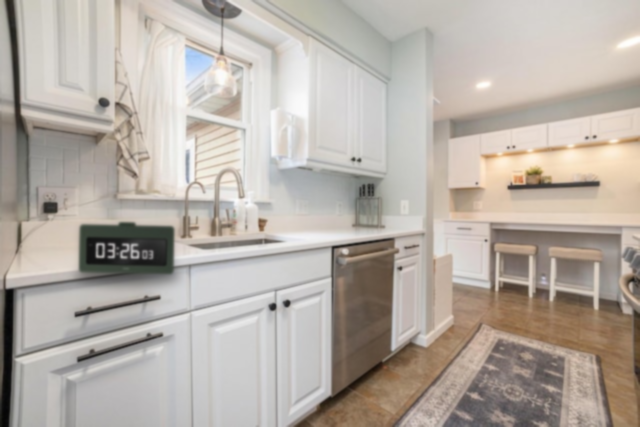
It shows {"hour": 3, "minute": 26}
